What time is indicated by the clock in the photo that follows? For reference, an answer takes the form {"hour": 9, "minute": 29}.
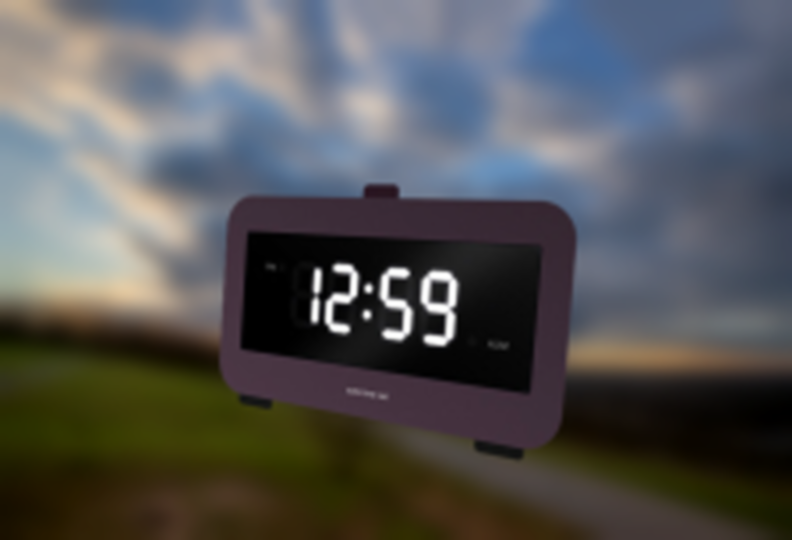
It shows {"hour": 12, "minute": 59}
